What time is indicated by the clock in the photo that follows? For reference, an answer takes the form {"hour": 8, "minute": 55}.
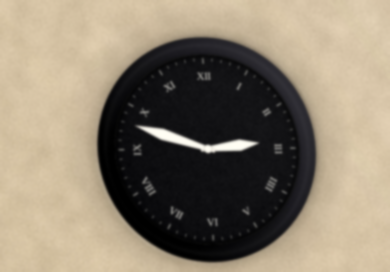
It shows {"hour": 2, "minute": 48}
